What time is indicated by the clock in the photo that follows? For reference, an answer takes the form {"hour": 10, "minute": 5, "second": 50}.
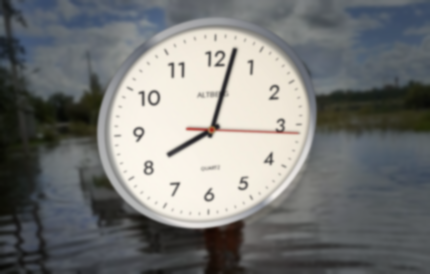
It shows {"hour": 8, "minute": 2, "second": 16}
